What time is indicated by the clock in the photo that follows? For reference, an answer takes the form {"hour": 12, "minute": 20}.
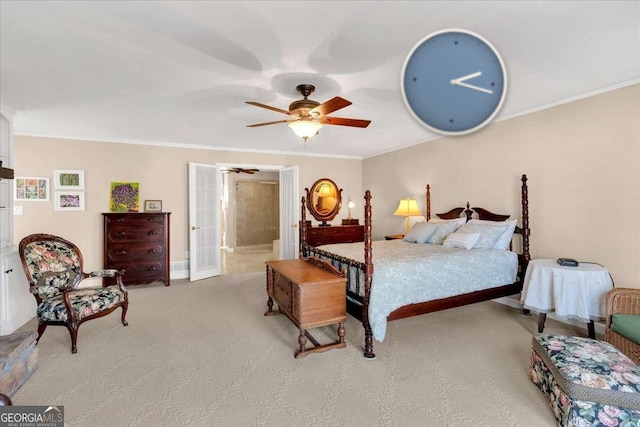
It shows {"hour": 2, "minute": 17}
